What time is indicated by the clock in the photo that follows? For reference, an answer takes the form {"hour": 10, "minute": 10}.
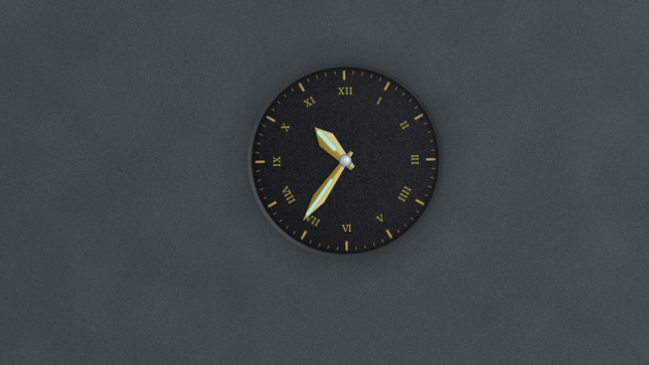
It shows {"hour": 10, "minute": 36}
